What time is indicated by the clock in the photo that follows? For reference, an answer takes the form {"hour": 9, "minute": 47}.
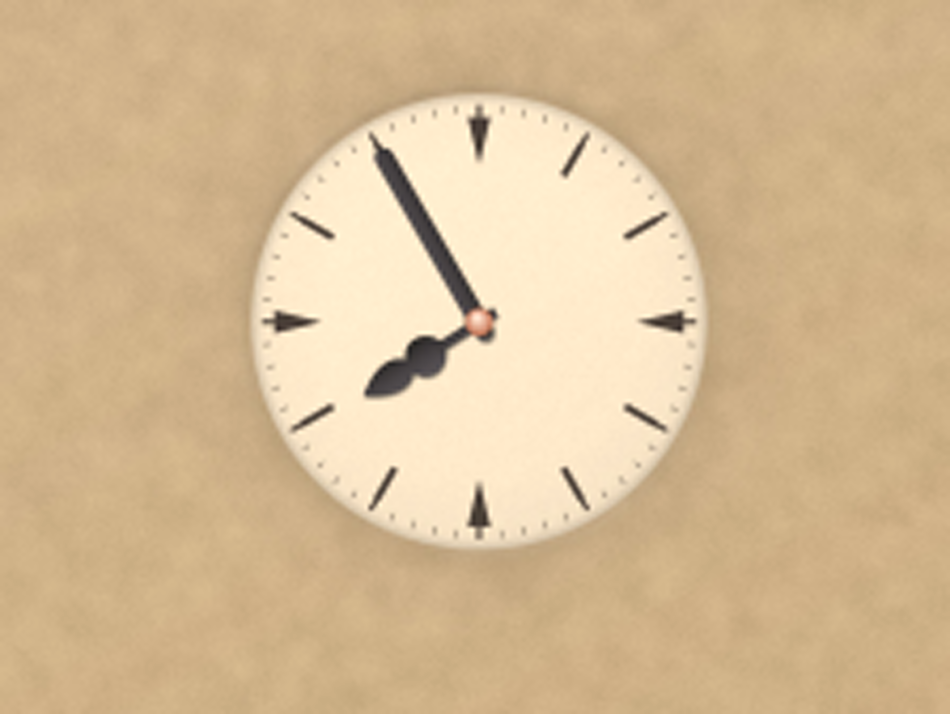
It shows {"hour": 7, "minute": 55}
